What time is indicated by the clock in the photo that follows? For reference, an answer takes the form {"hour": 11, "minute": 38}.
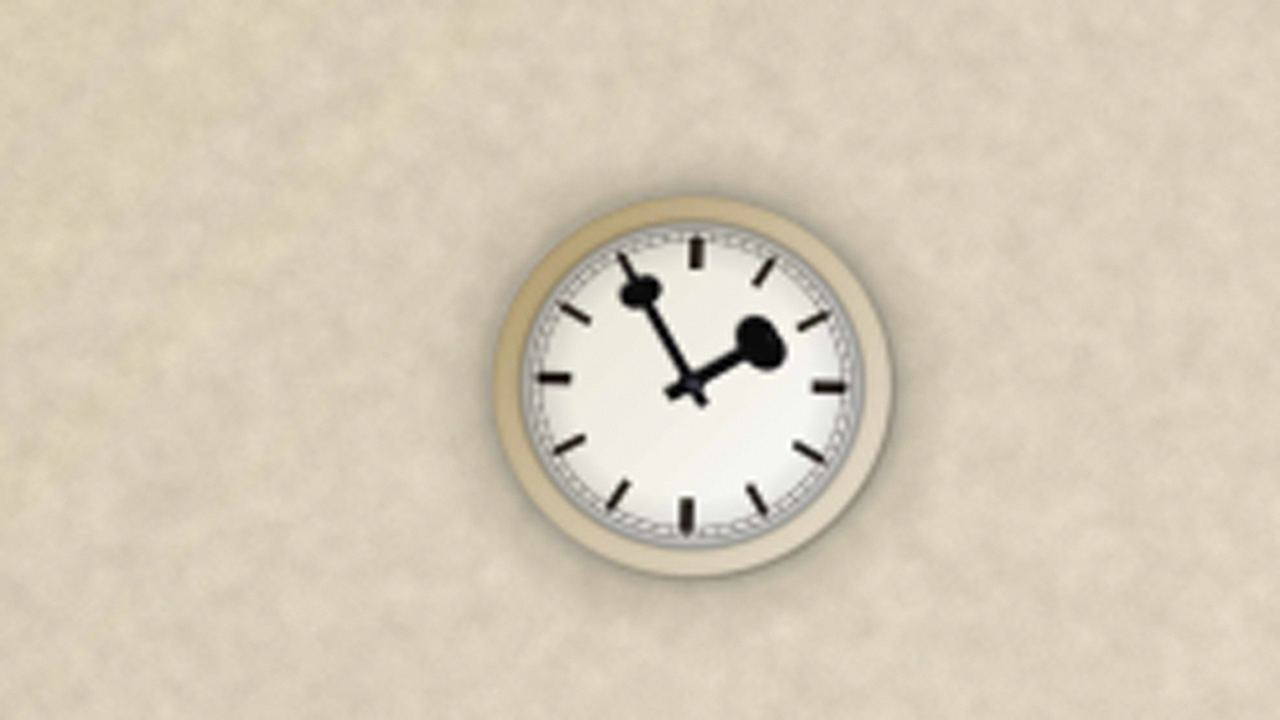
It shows {"hour": 1, "minute": 55}
